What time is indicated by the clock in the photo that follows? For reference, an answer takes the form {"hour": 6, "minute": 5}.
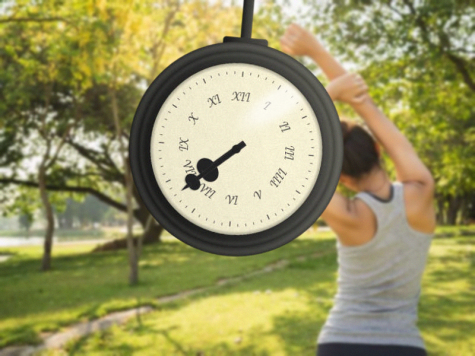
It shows {"hour": 7, "minute": 38}
